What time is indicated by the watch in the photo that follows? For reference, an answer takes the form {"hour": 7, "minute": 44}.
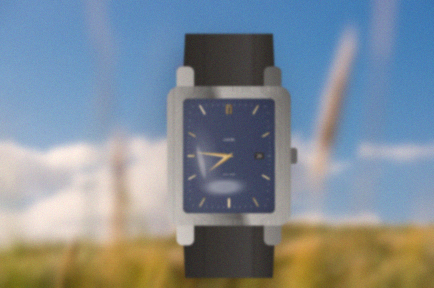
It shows {"hour": 7, "minute": 46}
